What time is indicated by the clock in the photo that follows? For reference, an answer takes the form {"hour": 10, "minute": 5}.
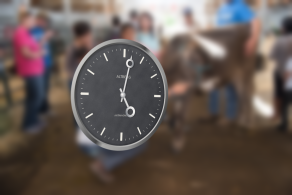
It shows {"hour": 5, "minute": 2}
